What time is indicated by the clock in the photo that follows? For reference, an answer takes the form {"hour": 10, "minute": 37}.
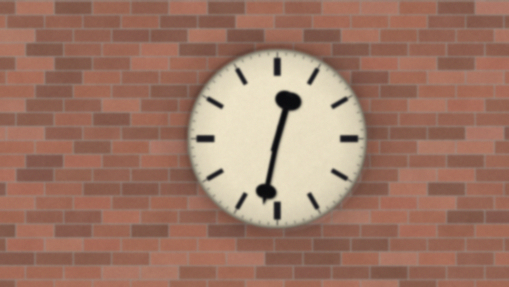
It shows {"hour": 12, "minute": 32}
